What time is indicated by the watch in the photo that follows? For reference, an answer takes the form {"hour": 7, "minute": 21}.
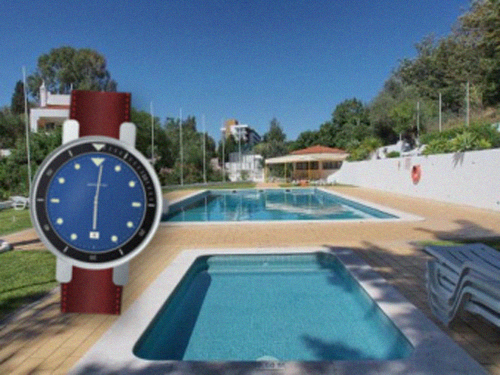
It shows {"hour": 6, "minute": 1}
